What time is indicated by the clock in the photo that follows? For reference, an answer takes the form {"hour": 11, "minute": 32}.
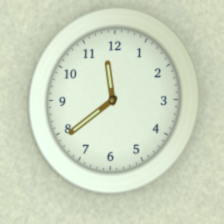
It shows {"hour": 11, "minute": 39}
